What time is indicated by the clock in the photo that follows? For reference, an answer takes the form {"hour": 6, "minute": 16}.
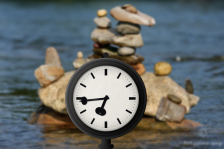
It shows {"hour": 6, "minute": 44}
